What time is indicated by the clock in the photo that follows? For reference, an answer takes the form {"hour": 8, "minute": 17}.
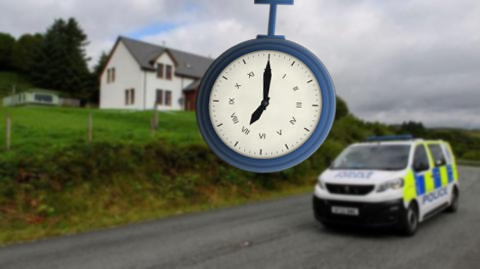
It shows {"hour": 7, "minute": 0}
